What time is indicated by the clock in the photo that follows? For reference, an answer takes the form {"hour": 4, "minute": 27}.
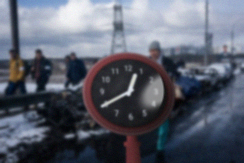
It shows {"hour": 12, "minute": 40}
